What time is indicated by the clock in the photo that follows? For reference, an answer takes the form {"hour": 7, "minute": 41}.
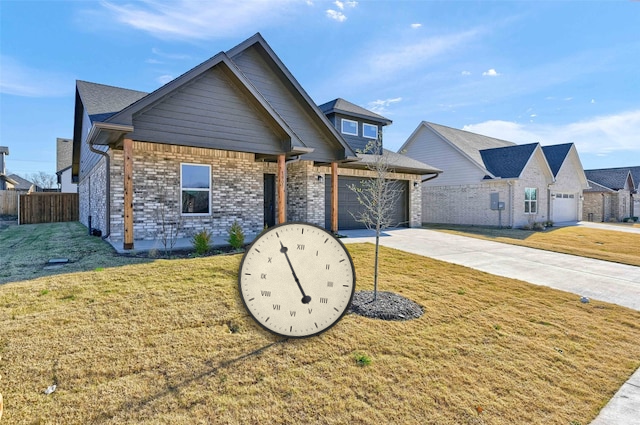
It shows {"hour": 4, "minute": 55}
